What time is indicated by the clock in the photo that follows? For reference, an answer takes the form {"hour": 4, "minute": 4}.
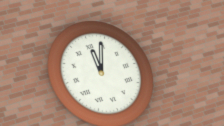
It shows {"hour": 12, "minute": 4}
